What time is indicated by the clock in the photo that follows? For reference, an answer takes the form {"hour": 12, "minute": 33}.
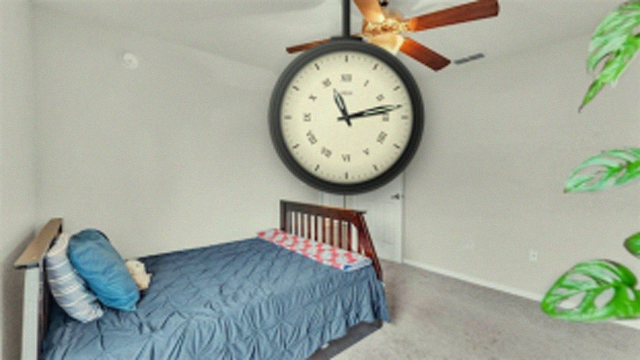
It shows {"hour": 11, "minute": 13}
